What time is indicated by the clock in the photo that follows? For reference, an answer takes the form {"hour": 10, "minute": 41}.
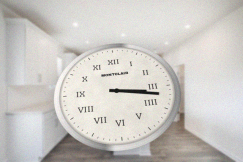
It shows {"hour": 3, "minute": 17}
